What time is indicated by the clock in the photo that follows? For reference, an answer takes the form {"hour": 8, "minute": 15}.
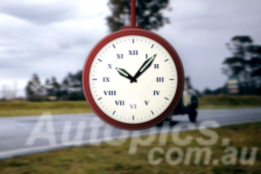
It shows {"hour": 10, "minute": 7}
